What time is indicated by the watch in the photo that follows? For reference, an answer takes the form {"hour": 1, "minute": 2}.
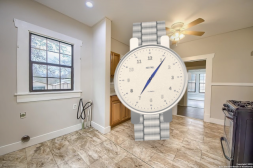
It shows {"hour": 7, "minute": 6}
